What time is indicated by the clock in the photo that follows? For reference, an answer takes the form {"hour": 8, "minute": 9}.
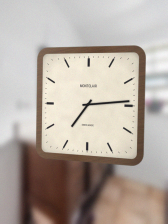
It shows {"hour": 7, "minute": 14}
